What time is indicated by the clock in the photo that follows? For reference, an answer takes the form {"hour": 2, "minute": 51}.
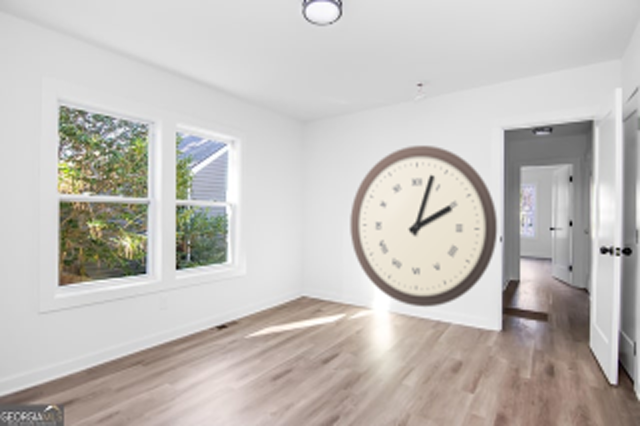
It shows {"hour": 2, "minute": 3}
